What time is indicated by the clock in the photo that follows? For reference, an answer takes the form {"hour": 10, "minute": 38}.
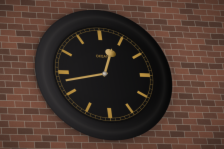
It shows {"hour": 12, "minute": 43}
